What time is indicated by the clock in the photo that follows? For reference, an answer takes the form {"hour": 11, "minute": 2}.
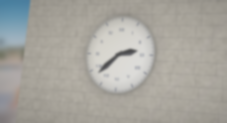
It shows {"hour": 2, "minute": 38}
